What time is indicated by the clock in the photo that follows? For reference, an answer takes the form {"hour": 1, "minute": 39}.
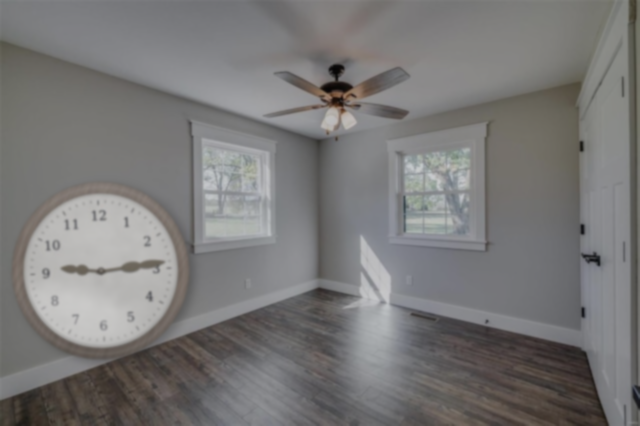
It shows {"hour": 9, "minute": 14}
